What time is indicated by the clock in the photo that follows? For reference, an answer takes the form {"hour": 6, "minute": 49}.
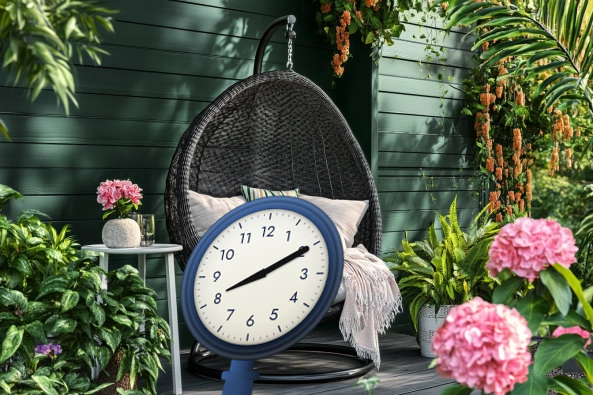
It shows {"hour": 8, "minute": 10}
